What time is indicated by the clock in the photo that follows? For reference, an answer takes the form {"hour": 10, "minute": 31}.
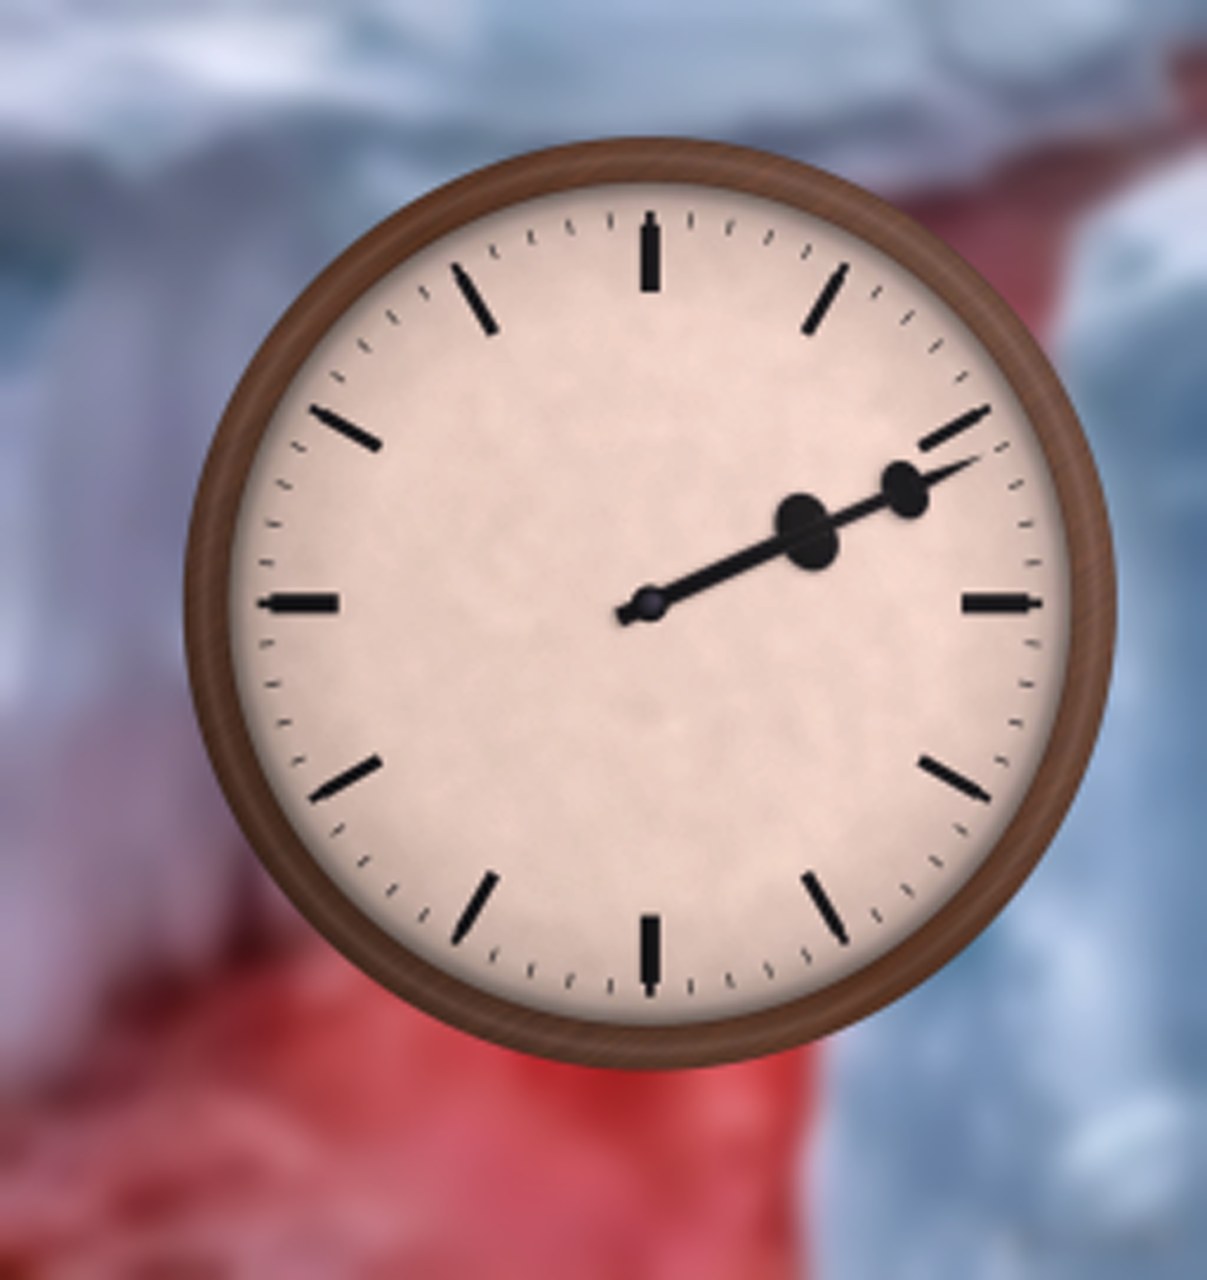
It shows {"hour": 2, "minute": 11}
